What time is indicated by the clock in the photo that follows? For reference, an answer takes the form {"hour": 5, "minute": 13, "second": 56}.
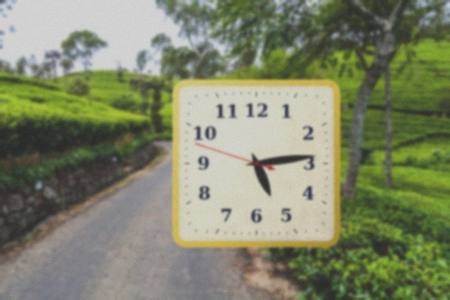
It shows {"hour": 5, "minute": 13, "second": 48}
